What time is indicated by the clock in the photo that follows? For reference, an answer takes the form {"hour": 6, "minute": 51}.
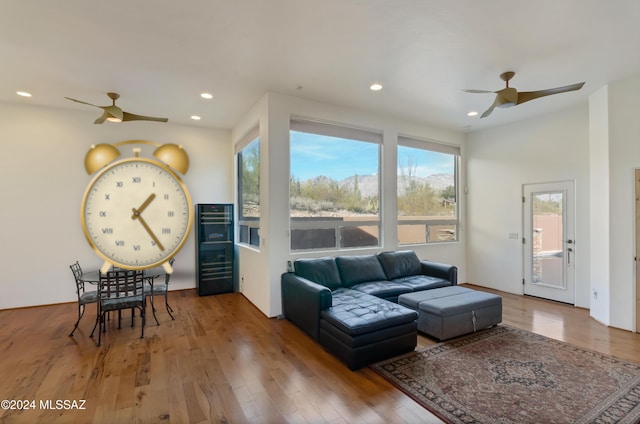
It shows {"hour": 1, "minute": 24}
